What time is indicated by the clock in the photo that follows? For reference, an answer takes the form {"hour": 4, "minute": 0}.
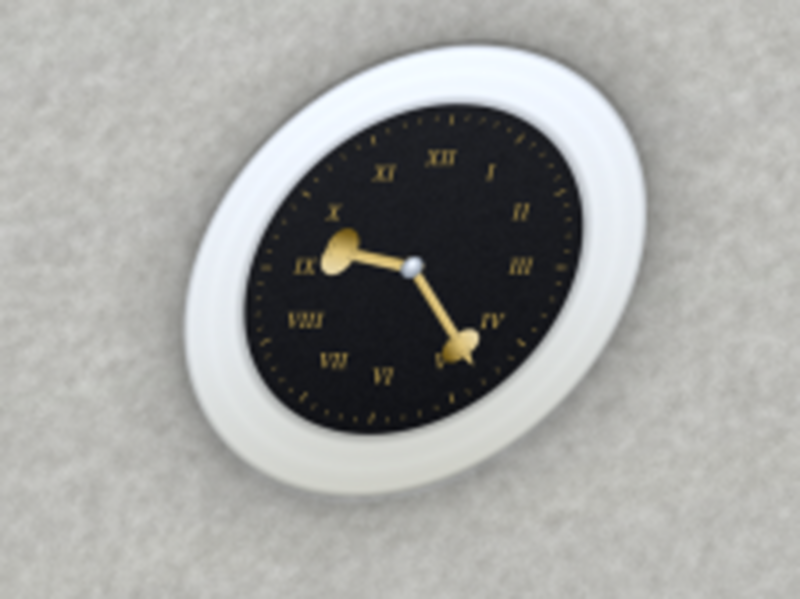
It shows {"hour": 9, "minute": 23}
